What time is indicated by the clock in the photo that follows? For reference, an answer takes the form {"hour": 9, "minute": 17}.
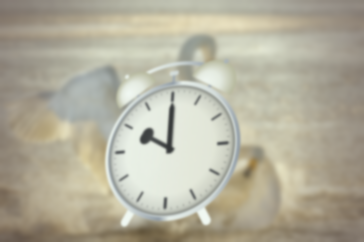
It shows {"hour": 10, "minute": 0}
